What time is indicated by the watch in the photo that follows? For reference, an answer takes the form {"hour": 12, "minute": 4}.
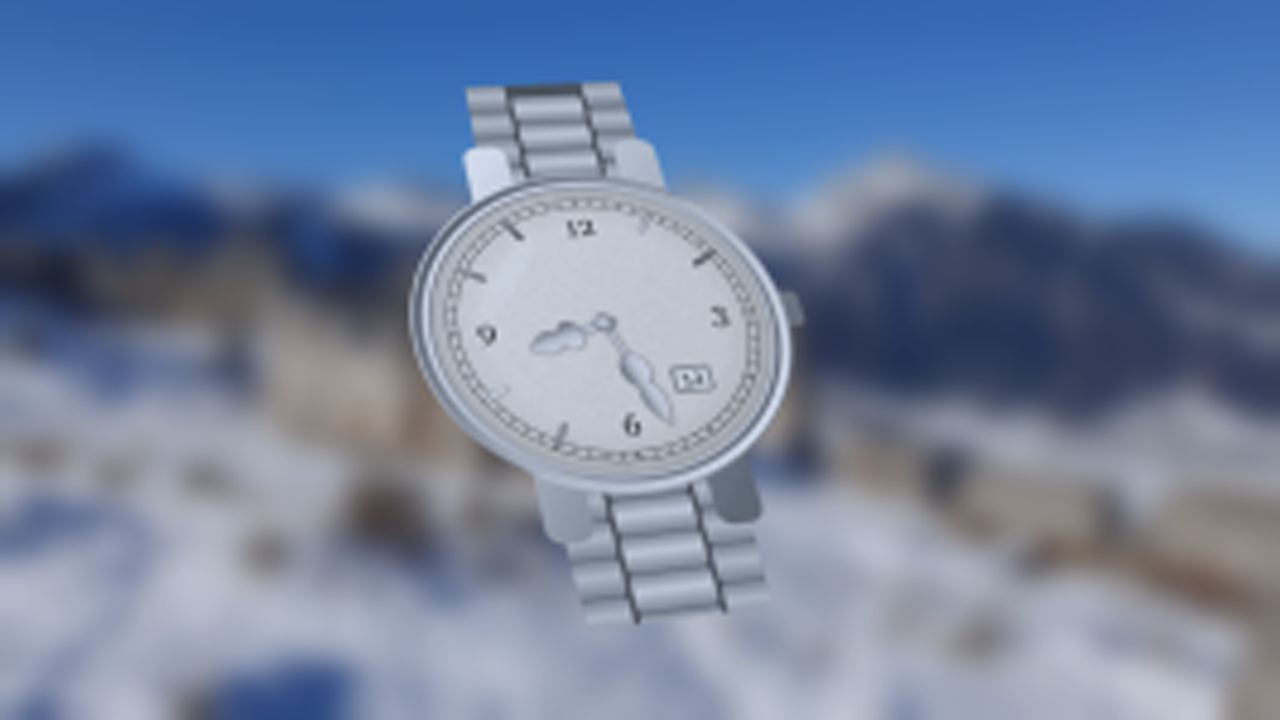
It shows {"hour": 8, "minute": 27}
